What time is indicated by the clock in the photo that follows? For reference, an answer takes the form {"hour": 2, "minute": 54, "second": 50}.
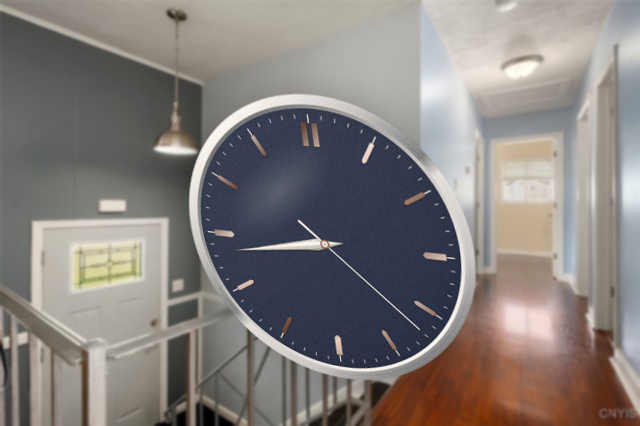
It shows {"hour": 8, "minute": 43, "second": 22}
